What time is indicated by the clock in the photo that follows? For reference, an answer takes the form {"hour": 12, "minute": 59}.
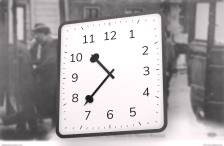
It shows {"hour": 10, "minute": 37}
